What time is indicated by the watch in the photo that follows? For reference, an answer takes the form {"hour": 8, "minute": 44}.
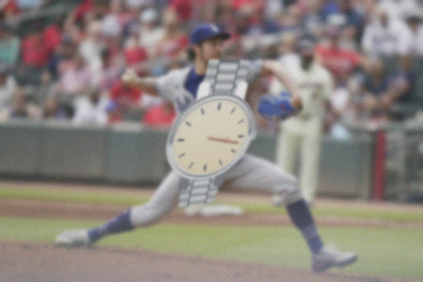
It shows {"hour": 3, "minute": 17}
